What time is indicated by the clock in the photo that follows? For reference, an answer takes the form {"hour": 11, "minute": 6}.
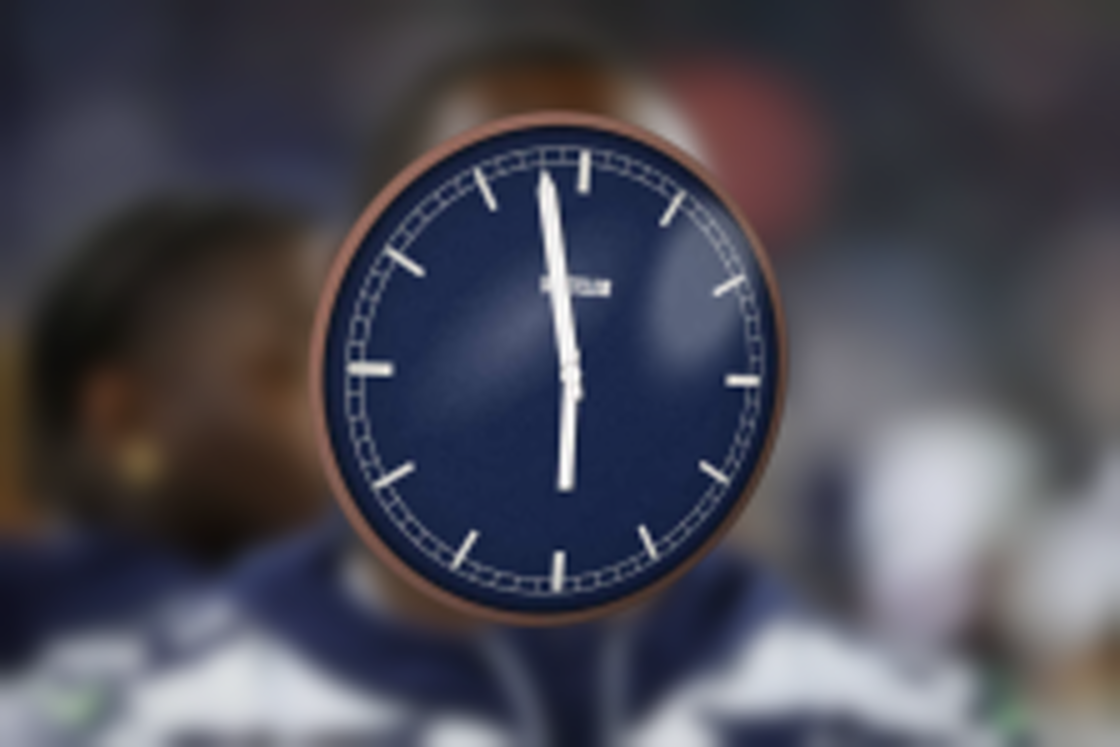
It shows {"hour": 5, "minute": 58}
